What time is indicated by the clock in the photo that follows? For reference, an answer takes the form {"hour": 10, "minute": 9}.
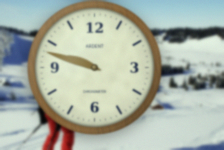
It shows {"hour": 9, "minute": 48}
